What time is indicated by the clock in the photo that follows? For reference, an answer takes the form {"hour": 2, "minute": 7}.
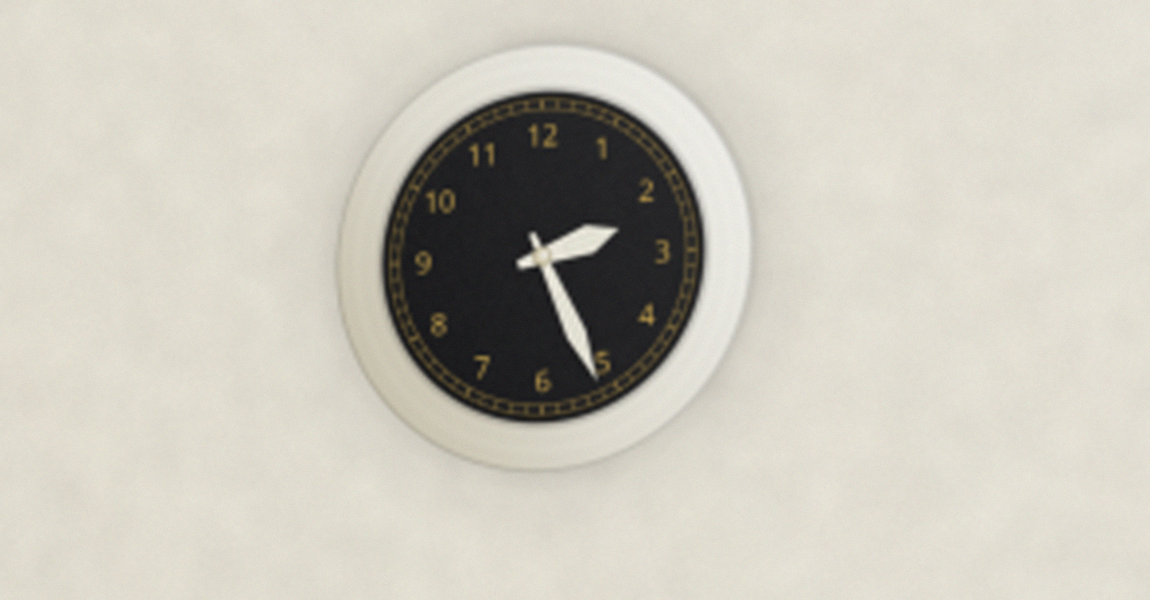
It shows {"hour": 2, "minute": 26}
